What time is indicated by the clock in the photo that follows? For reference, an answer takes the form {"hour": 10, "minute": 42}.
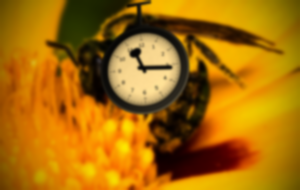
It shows {"hour": 11, "minute": 16}
